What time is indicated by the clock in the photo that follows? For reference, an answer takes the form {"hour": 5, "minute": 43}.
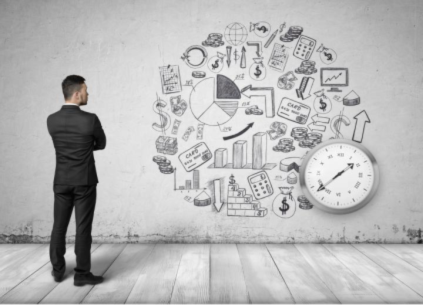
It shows {"hour": 1, "minute": 38}
